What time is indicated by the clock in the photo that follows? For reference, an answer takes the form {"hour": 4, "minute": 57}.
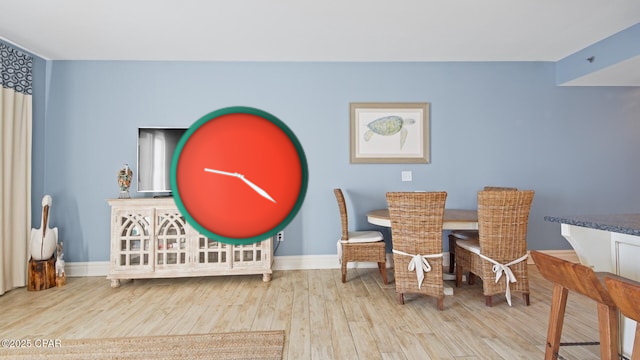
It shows {"hour": 9, "minute": 21}
